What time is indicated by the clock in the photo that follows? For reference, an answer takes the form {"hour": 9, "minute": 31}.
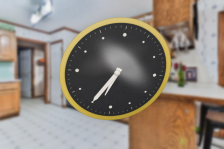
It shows {"hour": 6, "minute": 35}
